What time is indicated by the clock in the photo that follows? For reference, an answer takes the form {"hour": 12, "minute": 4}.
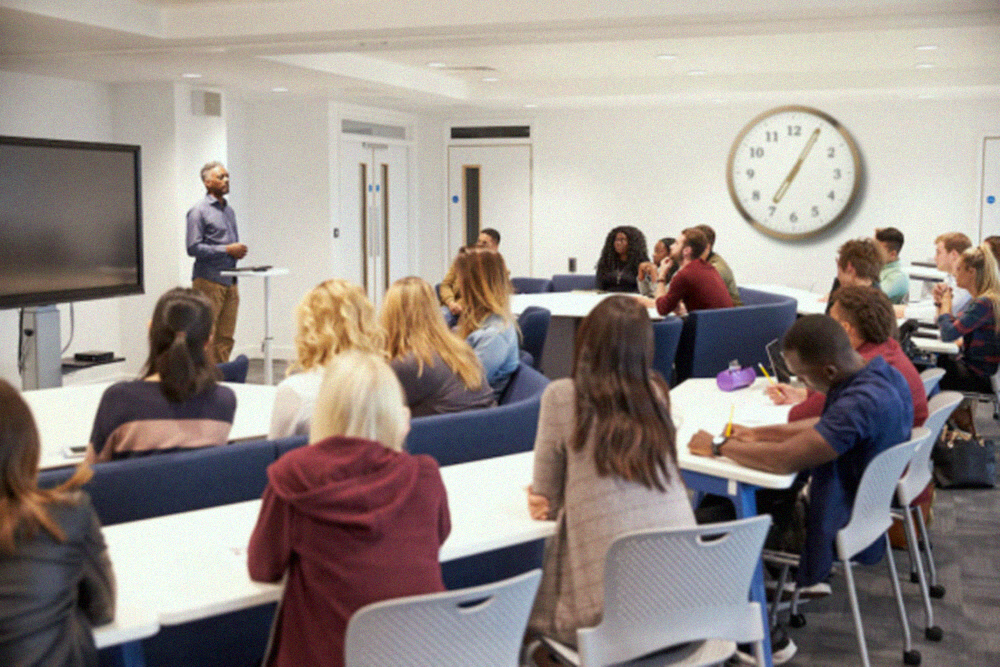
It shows {"hour": 7, "minute": 5}
